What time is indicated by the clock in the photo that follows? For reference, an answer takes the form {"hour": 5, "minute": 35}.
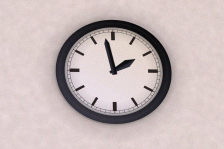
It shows {"hour": 1, "minute": 58}
